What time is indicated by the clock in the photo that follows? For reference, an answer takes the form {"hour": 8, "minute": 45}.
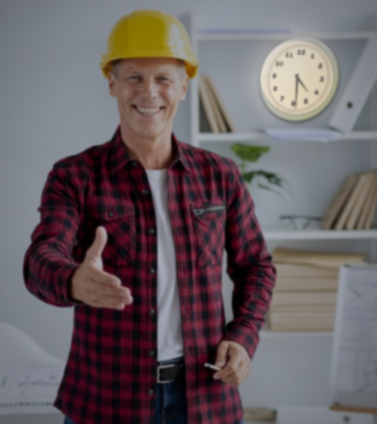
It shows {"hour": 4, "minute": 29}
